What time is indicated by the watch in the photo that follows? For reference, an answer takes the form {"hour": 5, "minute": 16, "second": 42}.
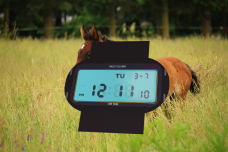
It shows {"hour": 12, "minute": 11, "second": 10}
